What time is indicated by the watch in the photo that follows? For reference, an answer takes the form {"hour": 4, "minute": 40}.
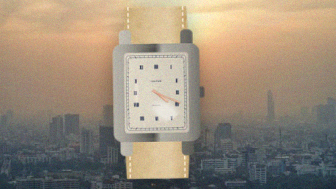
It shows {"hour": 4, "minute": 19}
